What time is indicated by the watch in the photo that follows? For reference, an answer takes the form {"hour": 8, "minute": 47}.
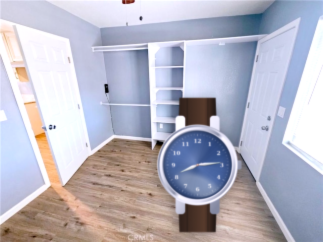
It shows {"hour": 8, "minute": 14}
